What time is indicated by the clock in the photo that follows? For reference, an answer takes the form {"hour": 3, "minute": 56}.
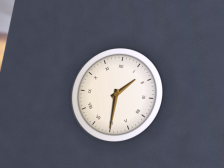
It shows {"hour": 1, "minute": 30}
